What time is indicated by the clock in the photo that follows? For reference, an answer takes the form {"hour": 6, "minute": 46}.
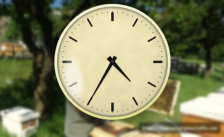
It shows {"hour": 4, "minute": 35}
